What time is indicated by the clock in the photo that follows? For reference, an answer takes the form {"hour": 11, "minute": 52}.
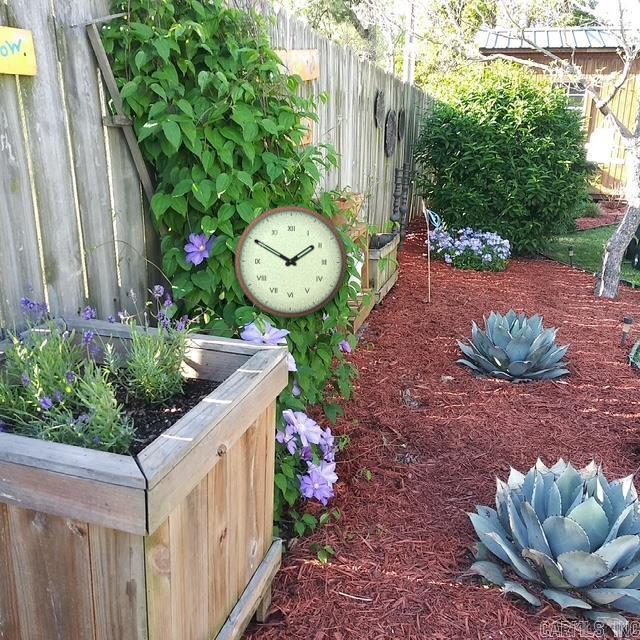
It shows {"hour": 1, "minute": 50}
